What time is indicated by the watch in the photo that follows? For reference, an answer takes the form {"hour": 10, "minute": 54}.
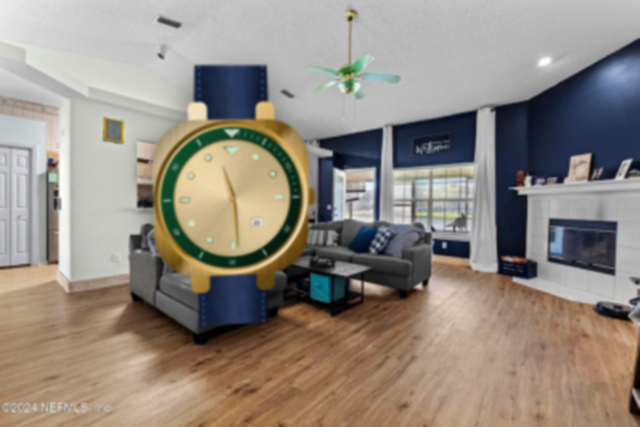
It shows {"hour": 11, "minute": 29}
